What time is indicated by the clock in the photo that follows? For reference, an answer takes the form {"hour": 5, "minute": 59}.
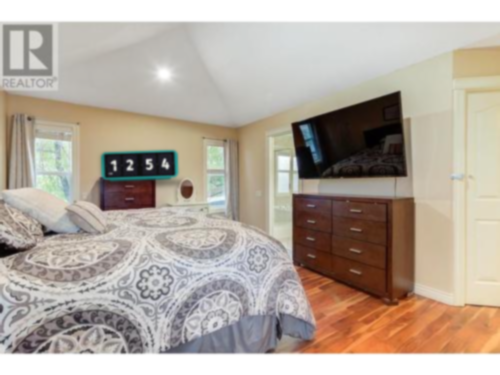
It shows {"hour": 12, "minute": 54}
